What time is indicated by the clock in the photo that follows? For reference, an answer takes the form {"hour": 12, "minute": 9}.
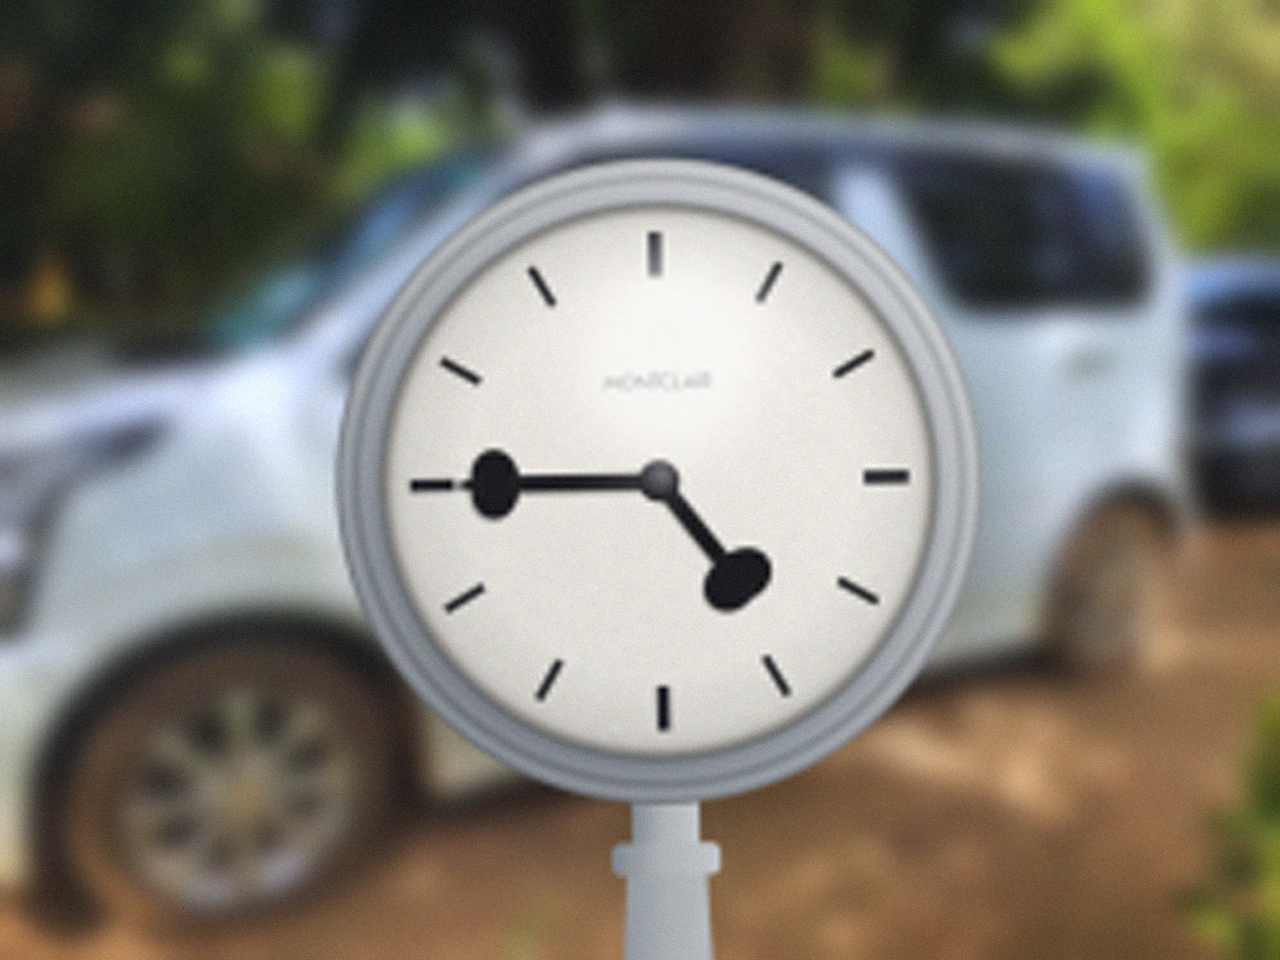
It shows {"hour": 4, "minute": 45}
